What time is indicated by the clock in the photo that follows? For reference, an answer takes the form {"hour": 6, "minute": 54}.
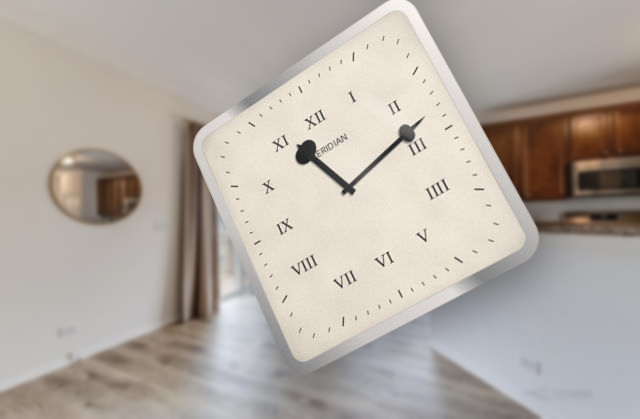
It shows {"hour": 11, "minute": 13}
